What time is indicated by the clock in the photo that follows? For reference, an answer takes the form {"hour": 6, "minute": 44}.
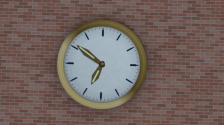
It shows {"hour": 6, "minute": 51}
